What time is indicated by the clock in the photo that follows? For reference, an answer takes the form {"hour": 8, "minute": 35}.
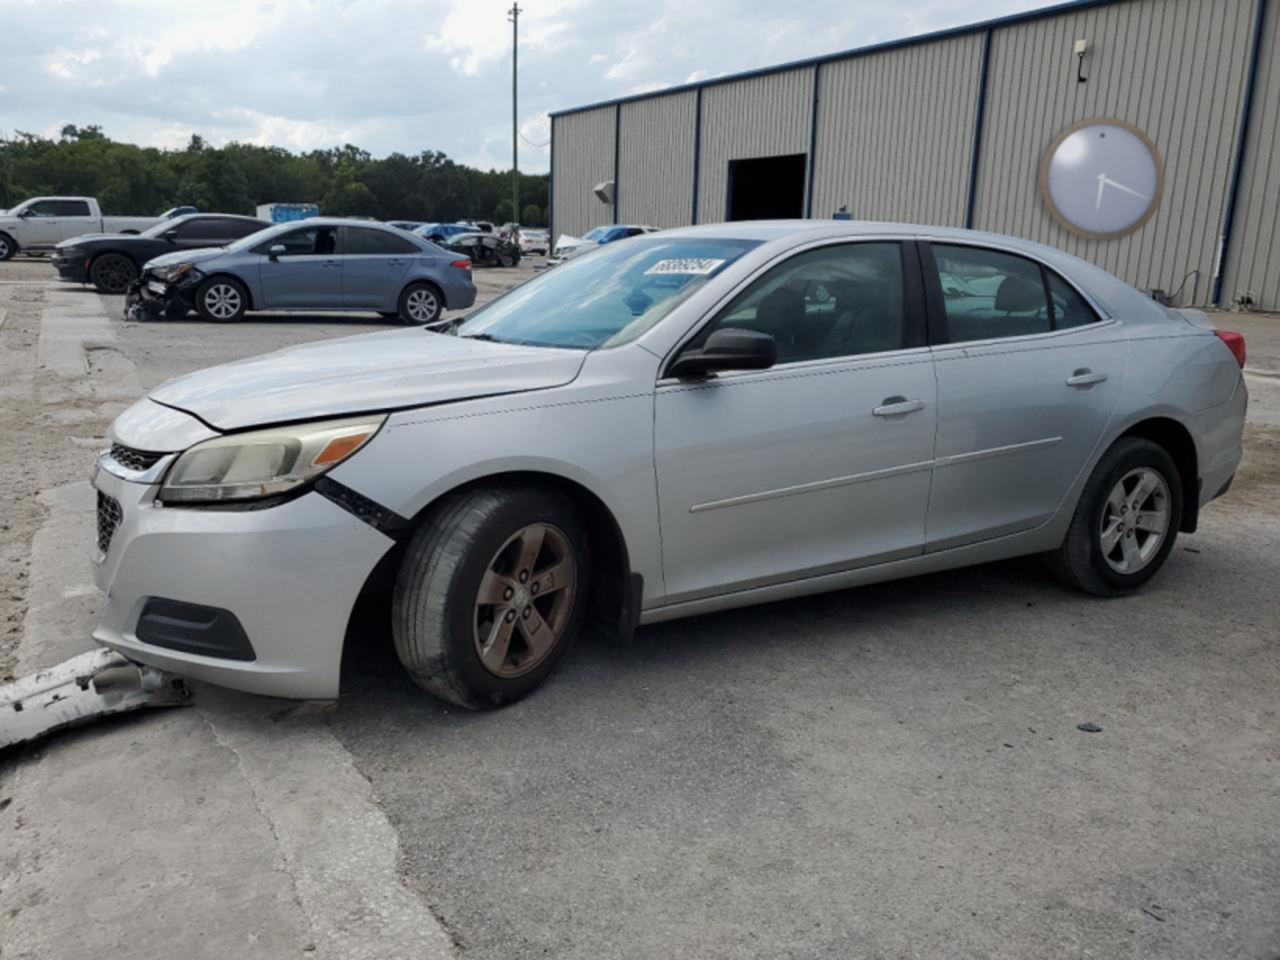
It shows {"hour": 6, "minute": 19}
